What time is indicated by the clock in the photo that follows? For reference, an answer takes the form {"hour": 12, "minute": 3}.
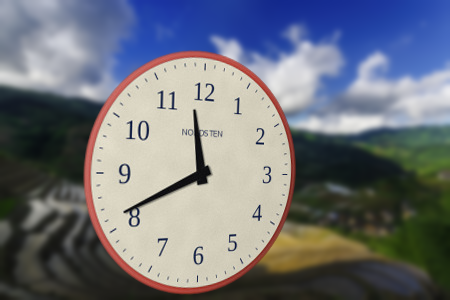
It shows {"hour": 11, "minute": 41}
